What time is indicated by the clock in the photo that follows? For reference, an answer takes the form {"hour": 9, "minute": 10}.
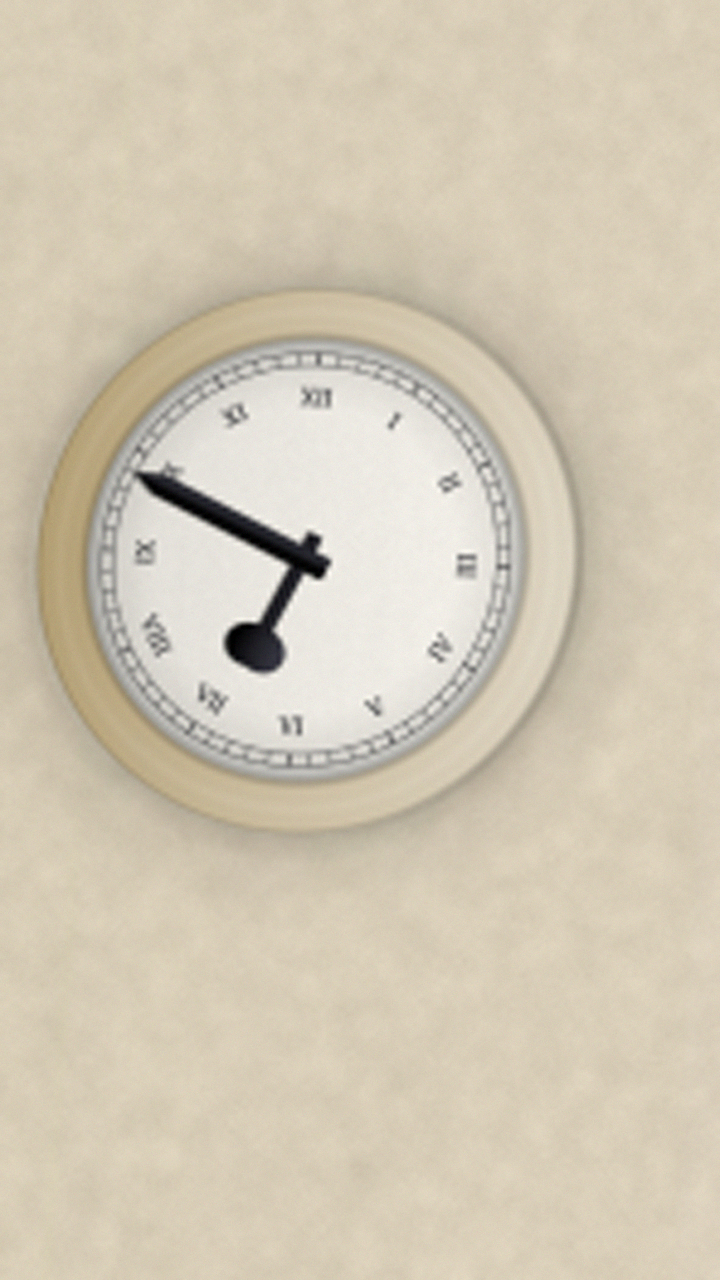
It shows {"hour": 6, "minute": 49}
